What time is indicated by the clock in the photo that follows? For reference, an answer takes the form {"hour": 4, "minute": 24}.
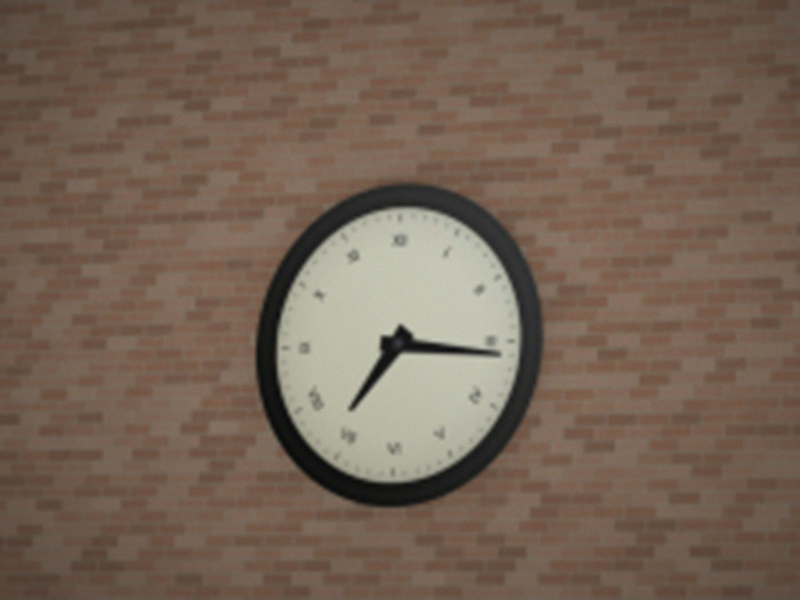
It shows {"hour": 7, "minute": 16}
